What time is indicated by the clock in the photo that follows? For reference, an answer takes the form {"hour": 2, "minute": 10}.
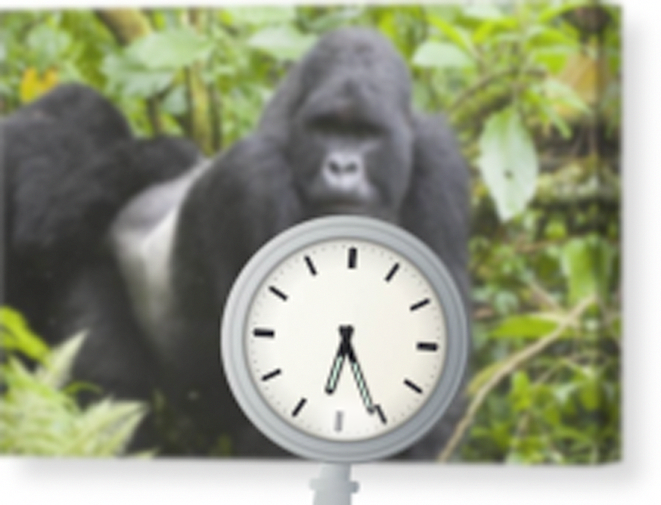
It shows {"hour": 6, "minute": 26}
